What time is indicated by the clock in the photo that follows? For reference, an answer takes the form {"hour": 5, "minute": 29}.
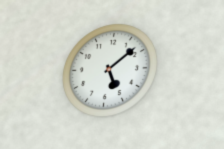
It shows {"hour": 5, "minute": 8}
